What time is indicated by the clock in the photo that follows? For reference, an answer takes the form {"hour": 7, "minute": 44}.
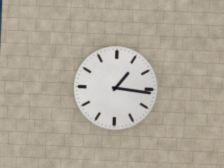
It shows {"hour": 1, "minute": 16}
